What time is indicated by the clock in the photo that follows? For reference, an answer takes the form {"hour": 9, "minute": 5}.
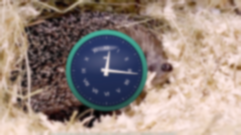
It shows {"hour": 12, "minute": 16}
